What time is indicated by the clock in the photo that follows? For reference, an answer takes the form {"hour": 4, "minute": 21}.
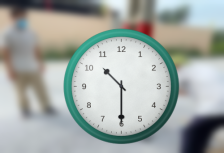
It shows {"hour": 10, "minute": 30}
